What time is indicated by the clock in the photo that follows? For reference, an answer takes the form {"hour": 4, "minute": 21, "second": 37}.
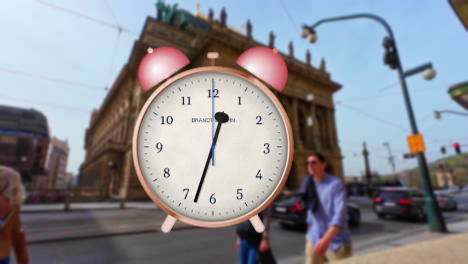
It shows {"hour": 12, "minute": 33, "second": 0}
